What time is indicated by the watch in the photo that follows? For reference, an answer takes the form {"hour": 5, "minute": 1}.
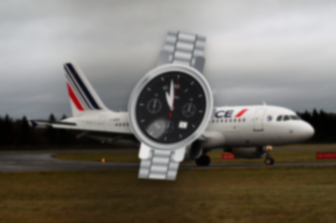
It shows {"hour": 10, "minute": 58}
